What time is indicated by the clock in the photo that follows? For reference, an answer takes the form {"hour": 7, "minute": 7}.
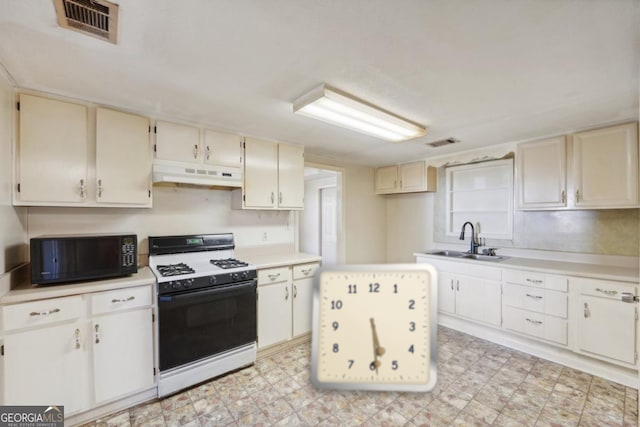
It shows {"hour": 5, "minute": 29}
